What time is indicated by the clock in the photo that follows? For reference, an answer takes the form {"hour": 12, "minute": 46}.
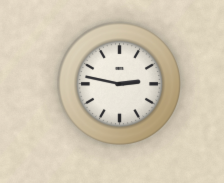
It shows {"hour": 2, "minute": 47}
